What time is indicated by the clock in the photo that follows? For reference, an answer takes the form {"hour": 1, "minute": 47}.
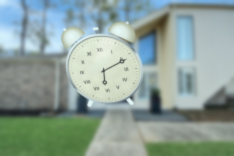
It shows {"hour": 6, "minute": 11}
